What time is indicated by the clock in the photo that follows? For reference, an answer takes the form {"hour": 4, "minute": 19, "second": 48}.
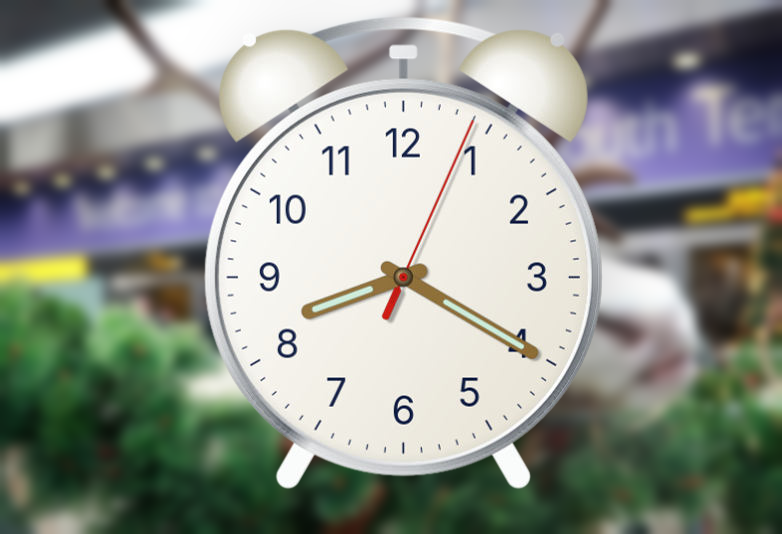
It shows {"hour": 8, "minute": 20, "second": 4}
